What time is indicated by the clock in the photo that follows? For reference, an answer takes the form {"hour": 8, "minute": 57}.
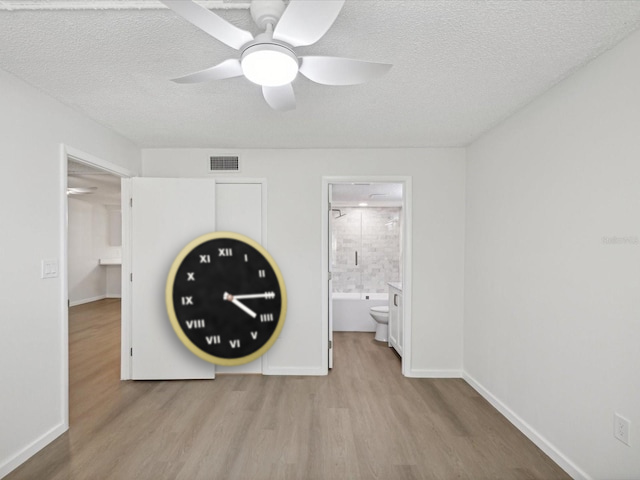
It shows {"hour": 4, "minute": 15}
